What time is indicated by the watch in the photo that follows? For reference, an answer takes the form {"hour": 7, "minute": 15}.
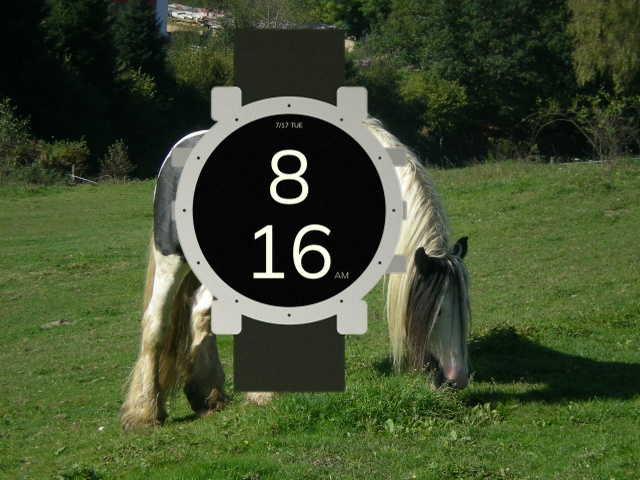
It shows {"hour": 8, "minute": 16}
